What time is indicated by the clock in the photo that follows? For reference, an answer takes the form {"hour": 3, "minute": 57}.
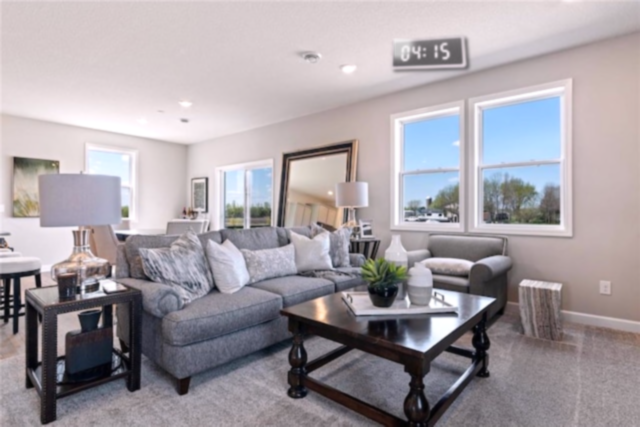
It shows {"hour": 4, "minute": 15}
